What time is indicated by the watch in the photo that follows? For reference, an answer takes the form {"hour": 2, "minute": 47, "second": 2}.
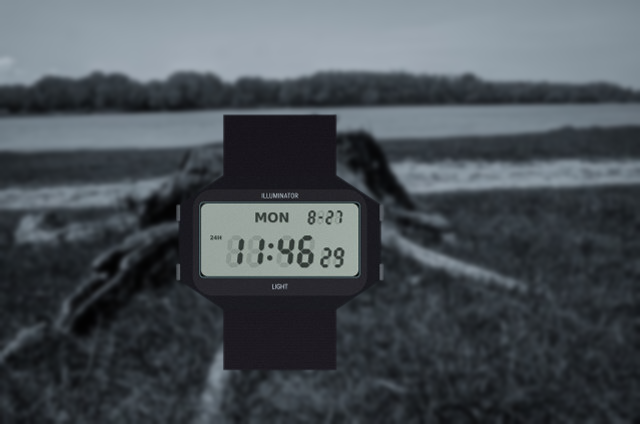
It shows {"hour": 11, "minute": 46, "second": 29}
